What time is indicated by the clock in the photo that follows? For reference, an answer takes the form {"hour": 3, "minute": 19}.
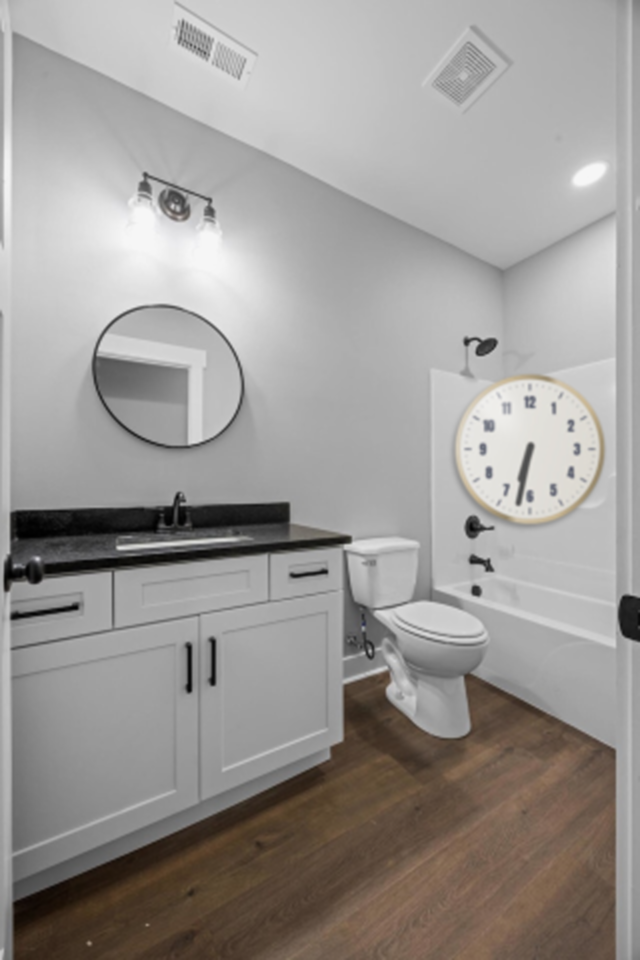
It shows {"hour": 6, "minute": 32}
